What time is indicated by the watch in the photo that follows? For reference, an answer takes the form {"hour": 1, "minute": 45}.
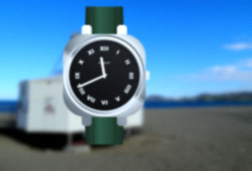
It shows {"hour": 11, "minute": 41}
